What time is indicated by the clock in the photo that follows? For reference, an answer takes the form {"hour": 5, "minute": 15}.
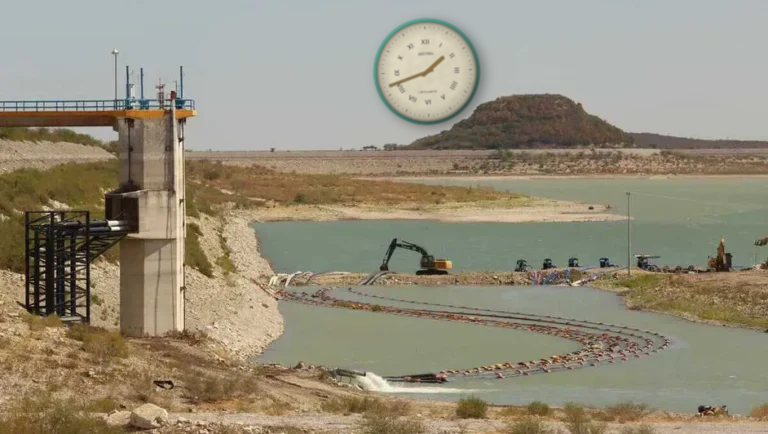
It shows {"hour": 1, "minute": 42}
